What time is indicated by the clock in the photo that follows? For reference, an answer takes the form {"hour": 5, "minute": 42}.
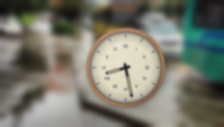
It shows {"hour": 8, "minute": 28}
